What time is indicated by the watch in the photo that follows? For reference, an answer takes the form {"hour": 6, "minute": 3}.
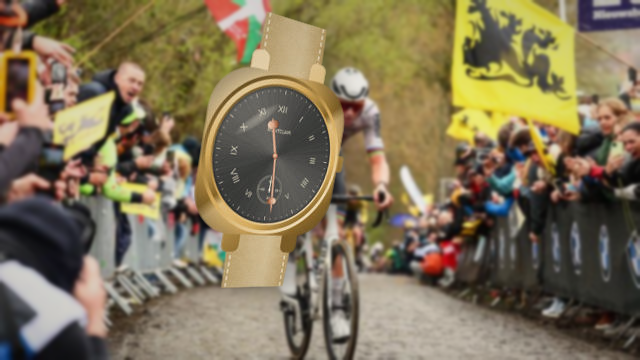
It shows {"hour": 11, "minute": 29}
